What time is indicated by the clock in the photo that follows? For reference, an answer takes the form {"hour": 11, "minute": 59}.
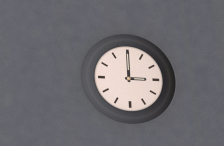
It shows {"hour": 3, "minute": 0}
